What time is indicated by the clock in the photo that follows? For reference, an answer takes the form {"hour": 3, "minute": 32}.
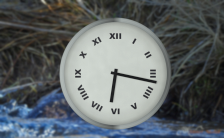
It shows {"hour": 6, "minute": 17}
